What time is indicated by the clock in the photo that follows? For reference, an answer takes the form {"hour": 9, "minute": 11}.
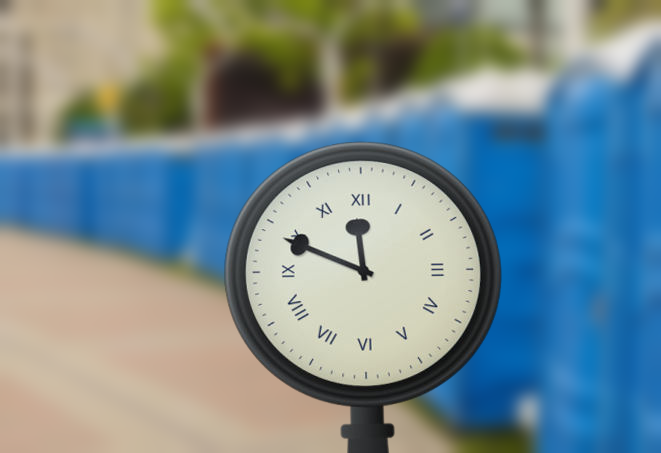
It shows {"hour": 11, "minute": 49}
